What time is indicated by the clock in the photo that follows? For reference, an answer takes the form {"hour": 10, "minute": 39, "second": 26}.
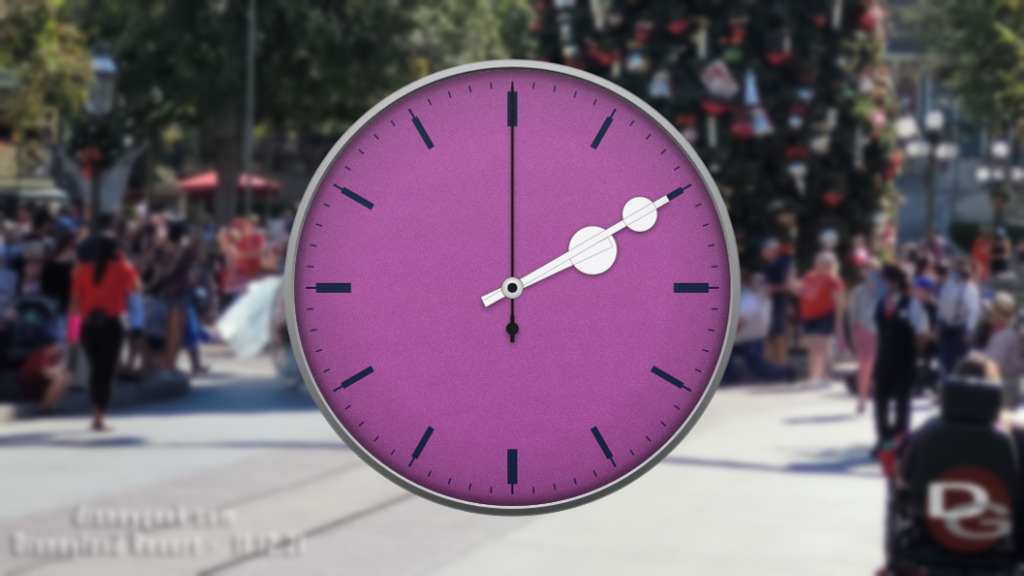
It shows {"hour": 2, "minute": 10, "second": 0}
